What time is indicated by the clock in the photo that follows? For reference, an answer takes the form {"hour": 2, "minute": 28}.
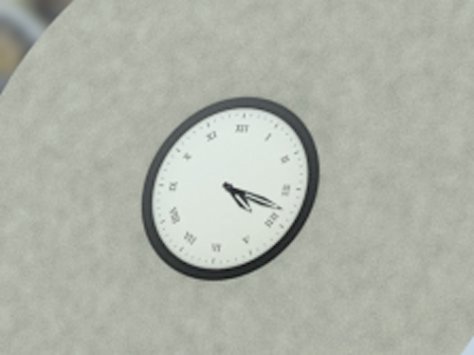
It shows {"hour": 4, "minute": 18}
